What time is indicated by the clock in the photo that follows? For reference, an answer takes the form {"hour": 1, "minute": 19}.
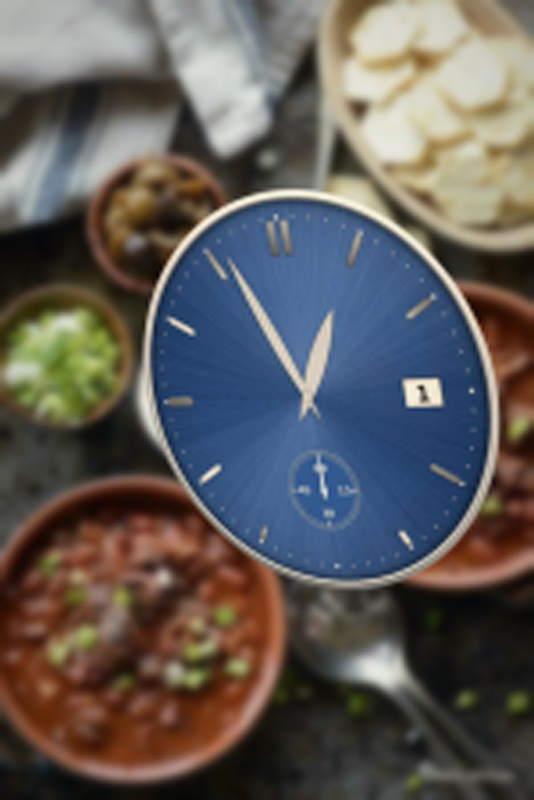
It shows {"hour": 12, "minute": 56}
